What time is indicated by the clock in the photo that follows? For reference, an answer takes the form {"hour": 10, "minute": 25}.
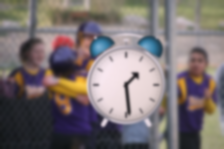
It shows {"hour": 1, "minute": 29}
